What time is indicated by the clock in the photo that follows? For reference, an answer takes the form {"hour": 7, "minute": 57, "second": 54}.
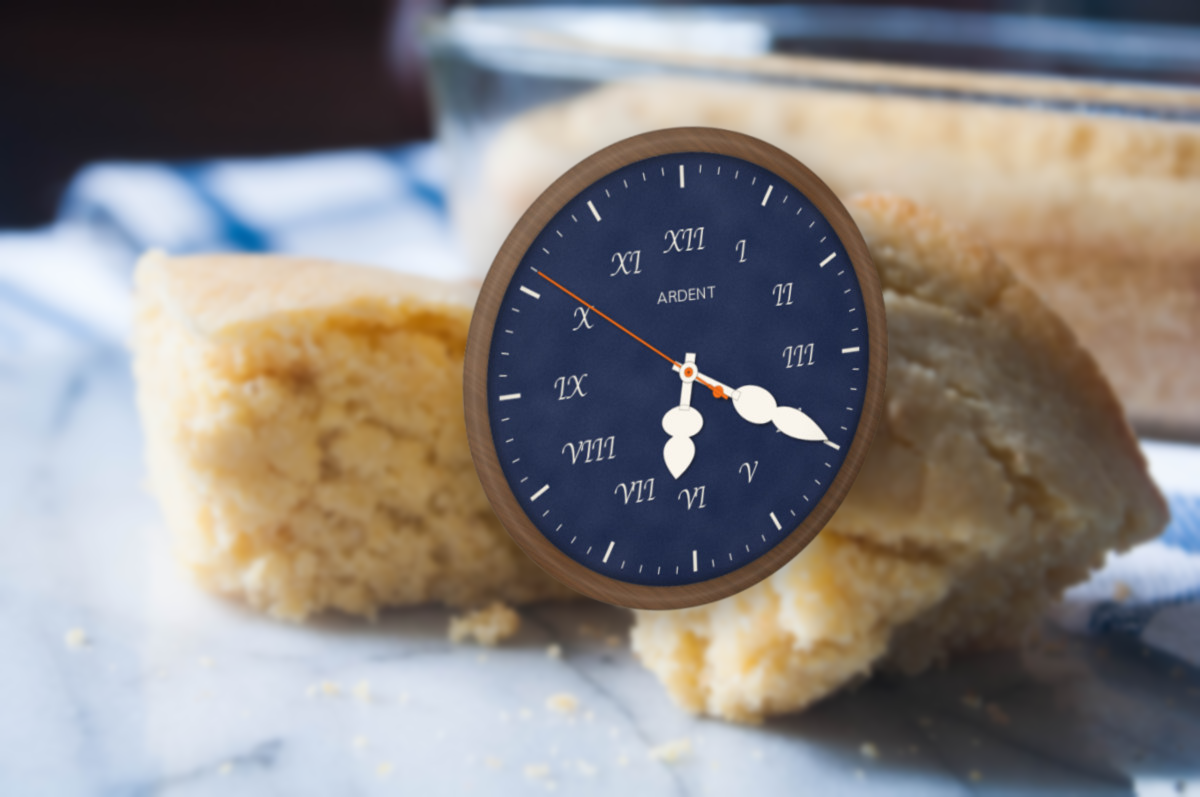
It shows {"hour": 6, "minute": 19, "second": 51}
